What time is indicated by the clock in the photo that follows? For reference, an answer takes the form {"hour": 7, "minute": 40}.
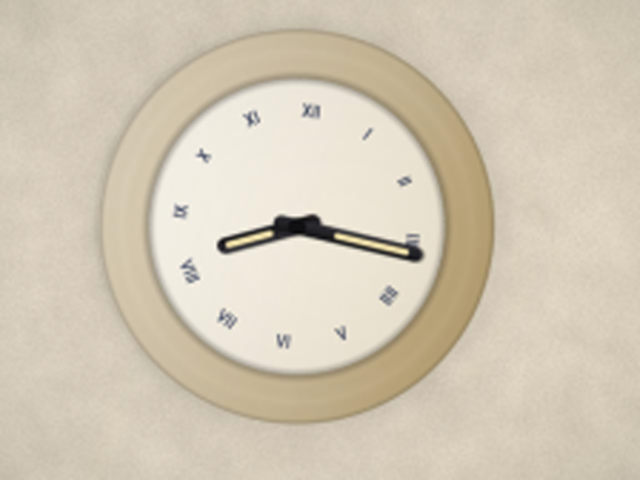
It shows {"hour": 8, "minute": 16}
